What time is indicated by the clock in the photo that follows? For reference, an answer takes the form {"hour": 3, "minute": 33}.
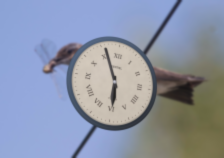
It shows {"hour": 5, "minute": 56}
